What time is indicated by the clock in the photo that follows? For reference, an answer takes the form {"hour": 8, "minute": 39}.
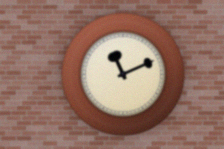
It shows {"hour": 11, "minute": 11}
